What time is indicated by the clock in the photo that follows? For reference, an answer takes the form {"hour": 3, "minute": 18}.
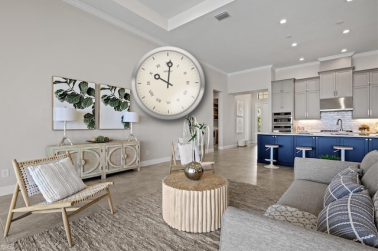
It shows {"hour": 10, "minute": 1}
